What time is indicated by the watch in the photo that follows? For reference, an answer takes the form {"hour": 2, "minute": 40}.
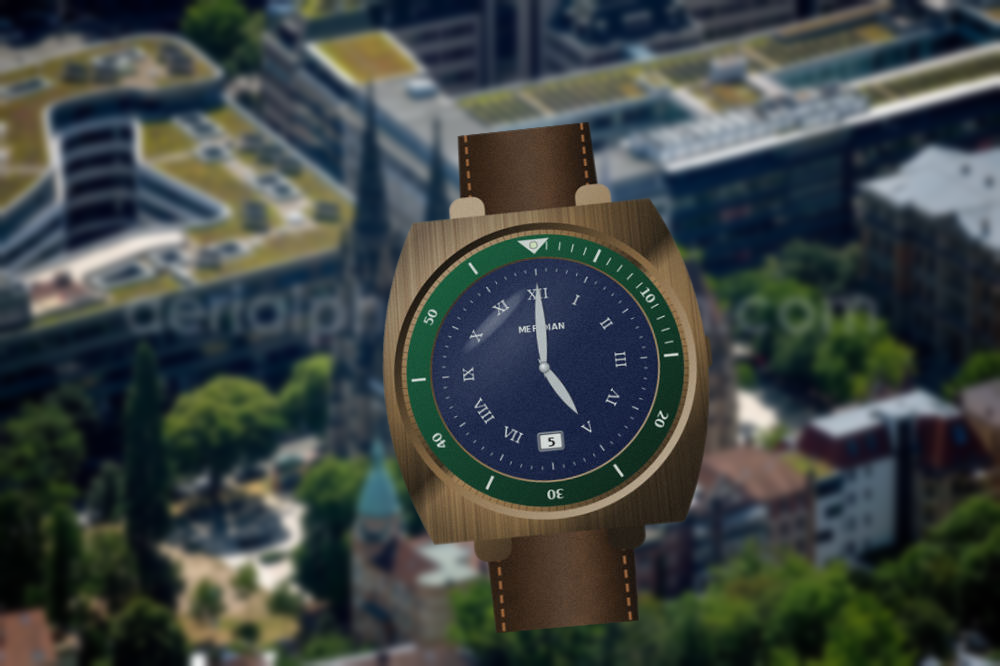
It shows {"hour": 5, "minute": 0}
